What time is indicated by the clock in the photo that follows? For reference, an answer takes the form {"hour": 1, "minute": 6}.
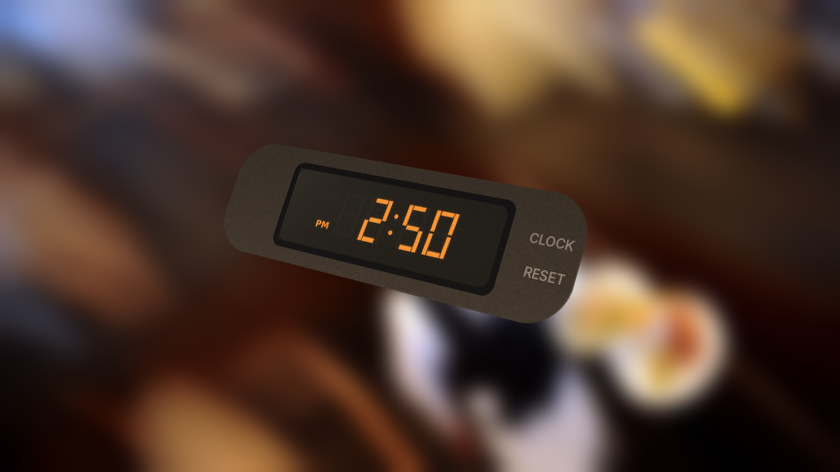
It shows {"hour": 2, "minute": 50}
